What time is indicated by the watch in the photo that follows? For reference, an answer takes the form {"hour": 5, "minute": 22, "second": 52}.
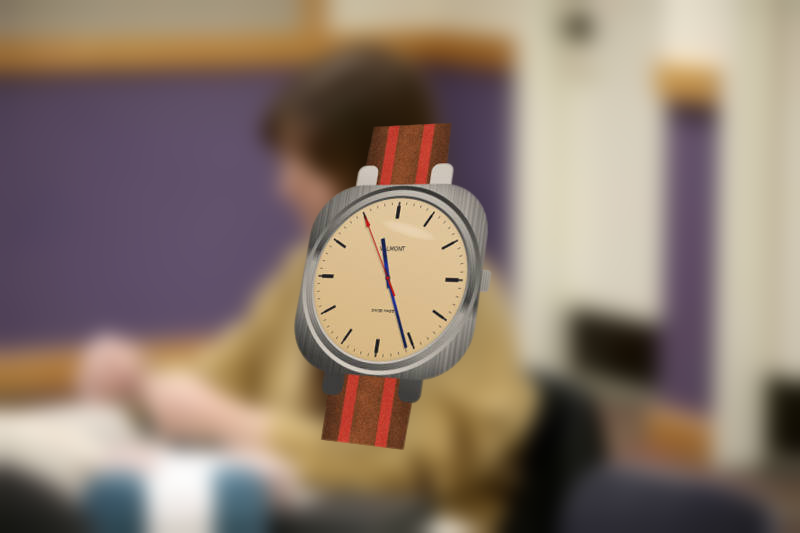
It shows {"hour": 11, "minute": 25, "second": 55}
